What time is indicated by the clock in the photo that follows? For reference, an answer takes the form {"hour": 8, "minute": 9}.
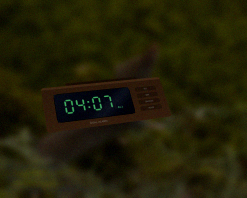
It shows {"hour": 4, "minute": 7}
